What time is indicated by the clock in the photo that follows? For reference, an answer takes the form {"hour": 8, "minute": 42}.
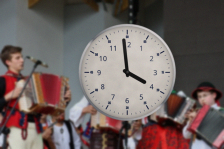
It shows {"hour": 3, "minute": 59}
